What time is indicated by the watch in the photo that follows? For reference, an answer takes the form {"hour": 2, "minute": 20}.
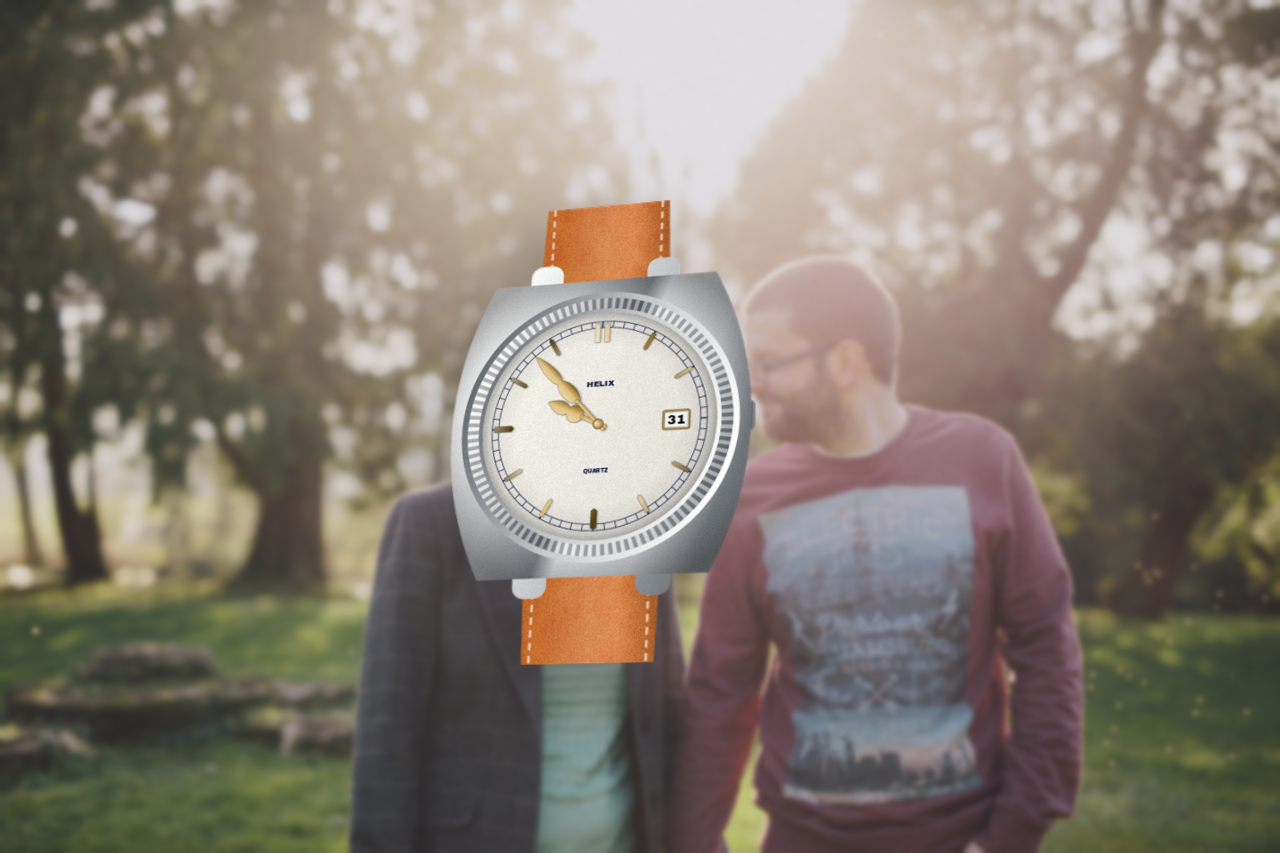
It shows {"hour": 9, "minute": 53}
